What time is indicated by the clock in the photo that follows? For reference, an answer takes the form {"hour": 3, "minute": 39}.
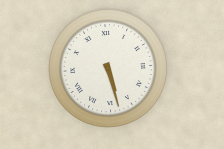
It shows {"hour": 5, "minute": 28}
